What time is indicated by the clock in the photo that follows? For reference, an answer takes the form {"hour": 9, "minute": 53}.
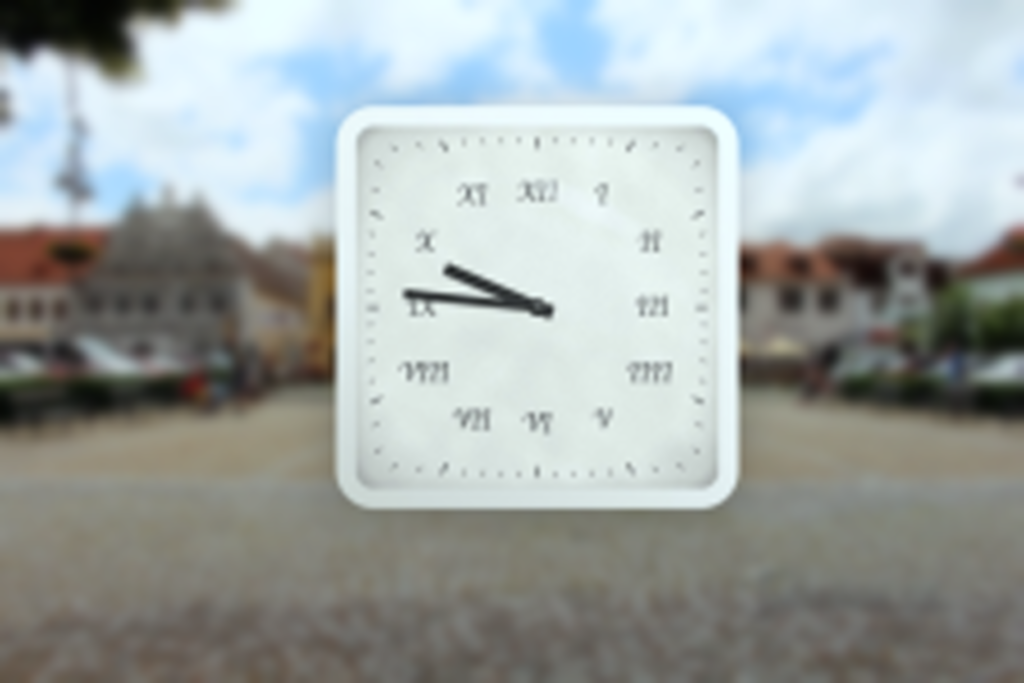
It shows {"hour": 9, "minute": 46}
